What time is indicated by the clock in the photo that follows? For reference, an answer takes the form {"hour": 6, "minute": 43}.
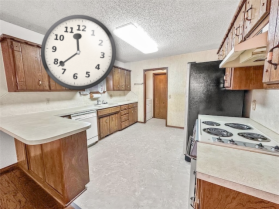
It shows {"hour": 11, "minute": 38}
